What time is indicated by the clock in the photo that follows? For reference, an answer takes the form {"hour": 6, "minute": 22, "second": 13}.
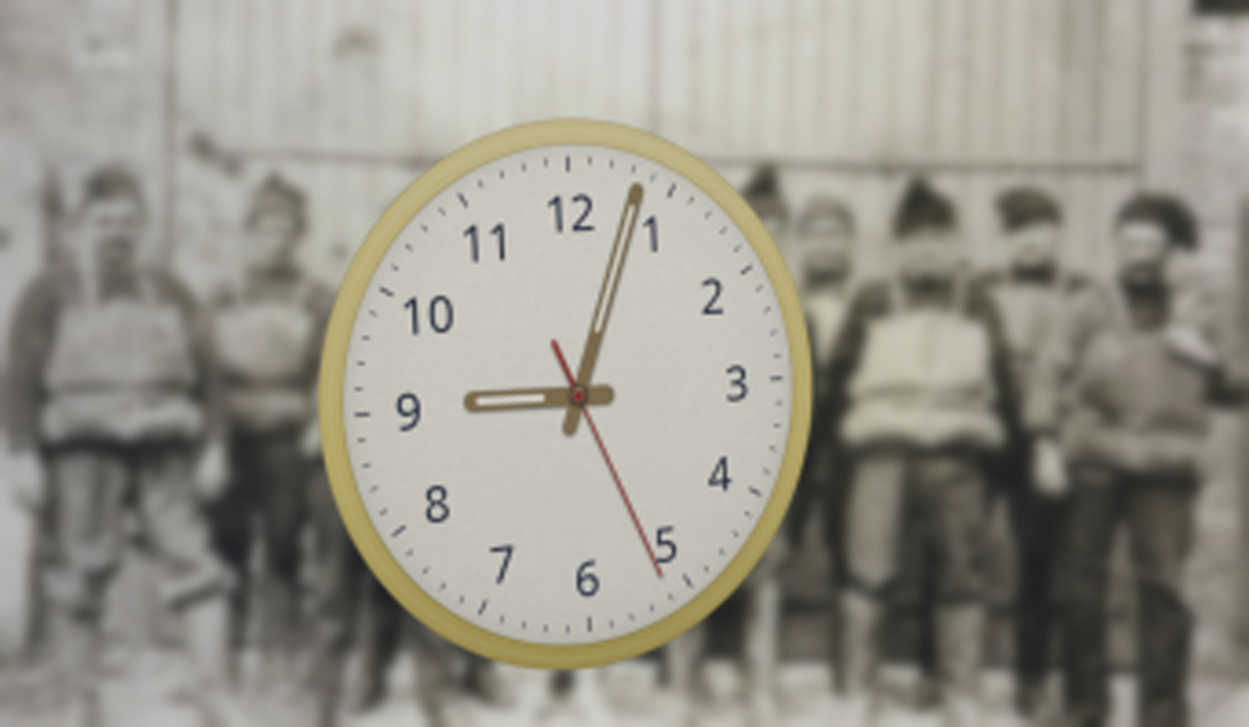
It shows {"hour": 9, "minute": 3, "second": 26}
